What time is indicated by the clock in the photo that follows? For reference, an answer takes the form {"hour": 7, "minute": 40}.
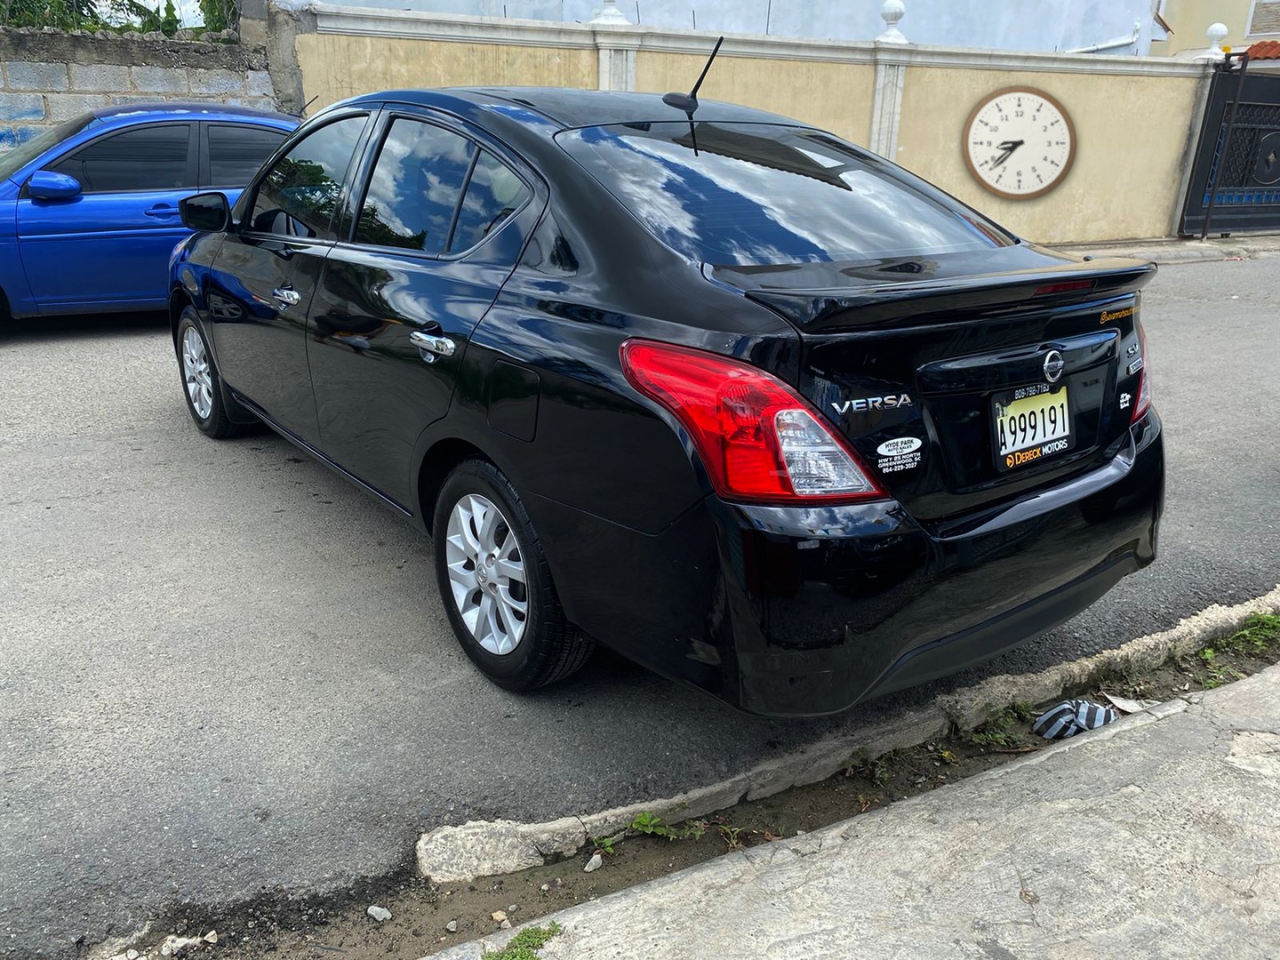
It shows {"hour": 8, "minute": 38}
